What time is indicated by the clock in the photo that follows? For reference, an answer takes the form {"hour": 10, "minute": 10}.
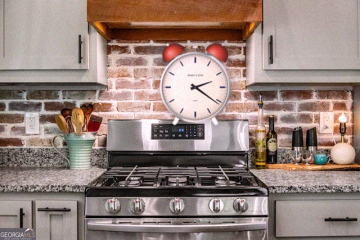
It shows {"hour": 2, "minute": 21}
